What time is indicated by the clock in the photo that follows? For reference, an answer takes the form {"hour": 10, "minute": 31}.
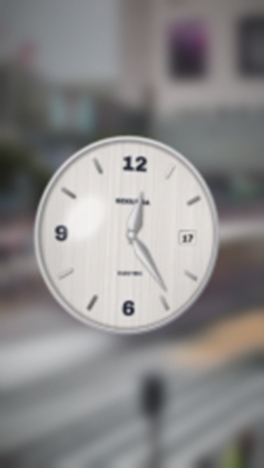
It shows {"hour": 12, "minute": 24}
